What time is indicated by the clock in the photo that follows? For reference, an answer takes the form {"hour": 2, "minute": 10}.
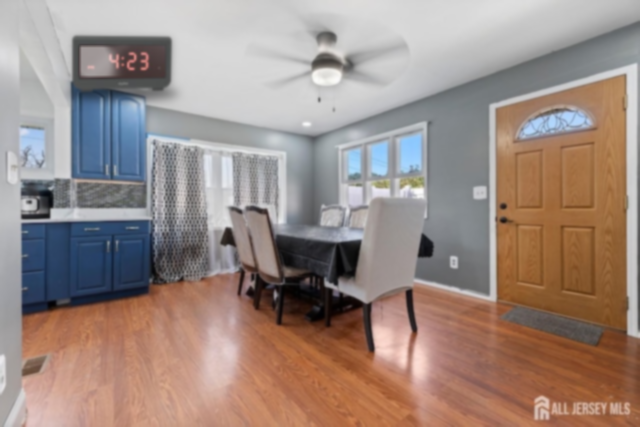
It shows {"hour": 4, "minute": 23}
